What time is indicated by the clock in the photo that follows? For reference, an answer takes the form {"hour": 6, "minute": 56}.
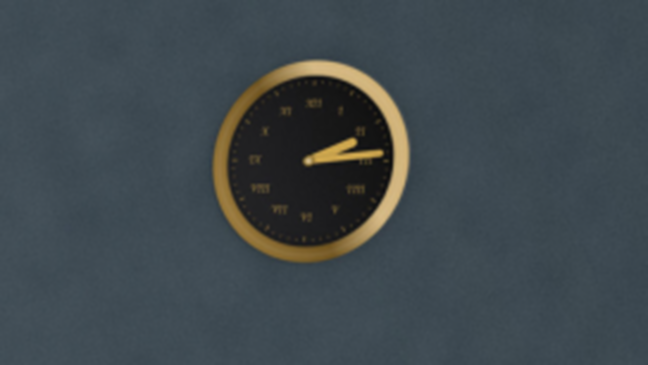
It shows {"hour": 2, "minute": 14}
